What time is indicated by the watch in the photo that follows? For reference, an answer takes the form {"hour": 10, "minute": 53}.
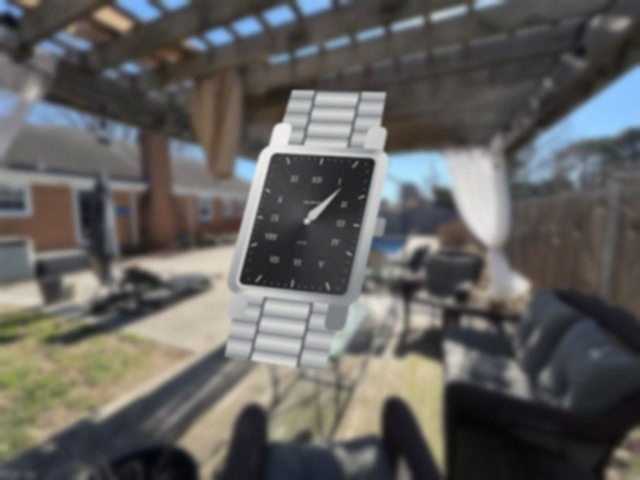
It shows {"hour": 1, "minute": 6}
